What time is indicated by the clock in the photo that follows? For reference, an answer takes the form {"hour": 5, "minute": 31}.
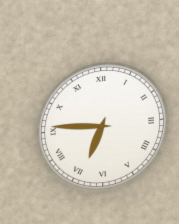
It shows {"hour": 6, "minute": 46}
